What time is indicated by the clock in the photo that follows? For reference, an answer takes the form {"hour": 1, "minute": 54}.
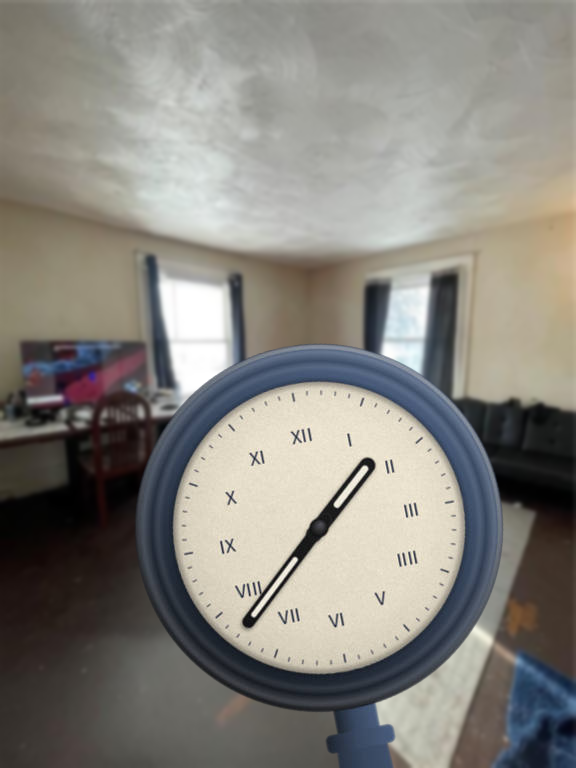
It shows {"hour": 1, "minute": 38}
